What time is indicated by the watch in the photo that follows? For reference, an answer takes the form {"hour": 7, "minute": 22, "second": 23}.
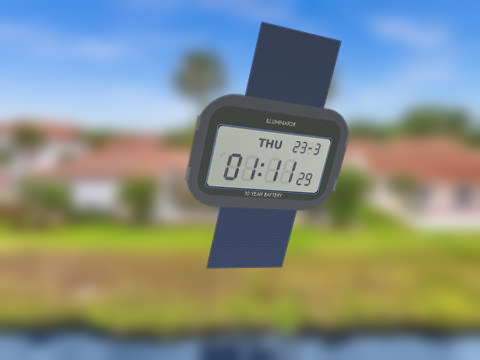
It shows {"hour": 1, "minute": 11, "second": 29}
